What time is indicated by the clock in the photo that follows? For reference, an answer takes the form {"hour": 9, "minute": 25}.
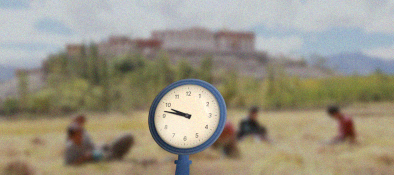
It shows {"hour": 9, "minute": 47}
